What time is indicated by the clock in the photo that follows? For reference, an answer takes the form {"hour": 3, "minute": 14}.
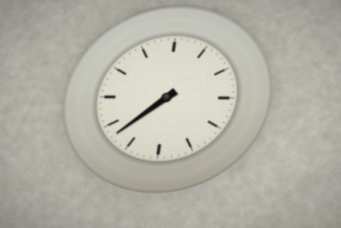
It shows {"hour": 7, "minute": 38}
